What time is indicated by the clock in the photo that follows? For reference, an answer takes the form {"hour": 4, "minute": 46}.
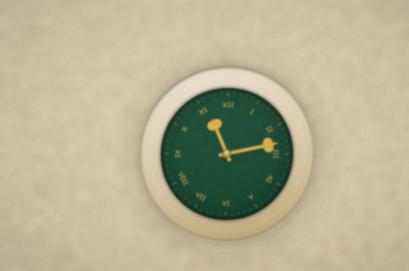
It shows {"hour": 11, "minute": 13}
